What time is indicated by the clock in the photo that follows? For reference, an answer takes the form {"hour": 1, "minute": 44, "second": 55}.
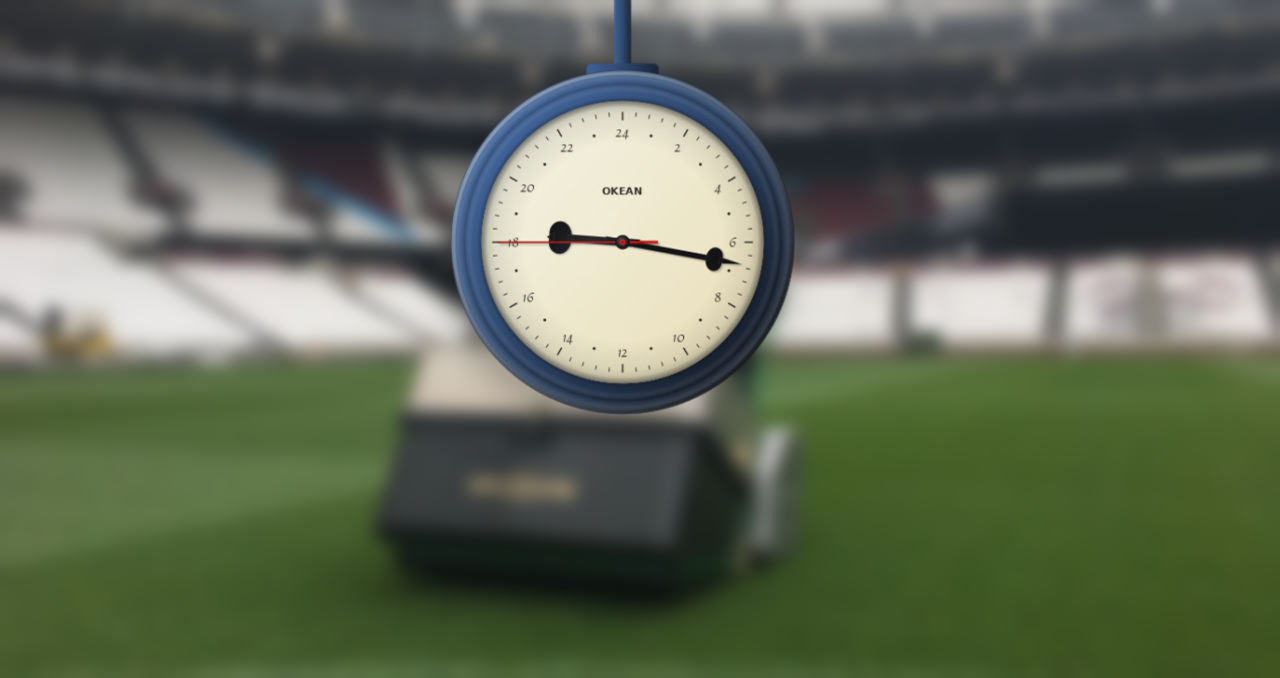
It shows {"hour": 18, "minute": 16, "second": 45}
